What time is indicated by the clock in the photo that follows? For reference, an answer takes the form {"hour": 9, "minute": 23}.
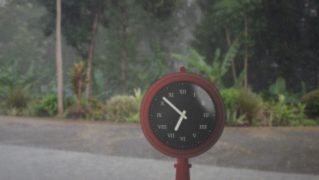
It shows {"hour": 6, "minute": 52}
